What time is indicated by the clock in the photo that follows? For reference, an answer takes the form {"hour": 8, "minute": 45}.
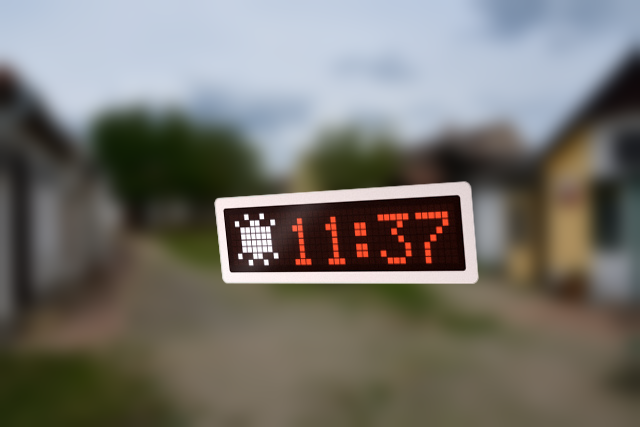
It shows {"hour": 11, "minute": 37}
